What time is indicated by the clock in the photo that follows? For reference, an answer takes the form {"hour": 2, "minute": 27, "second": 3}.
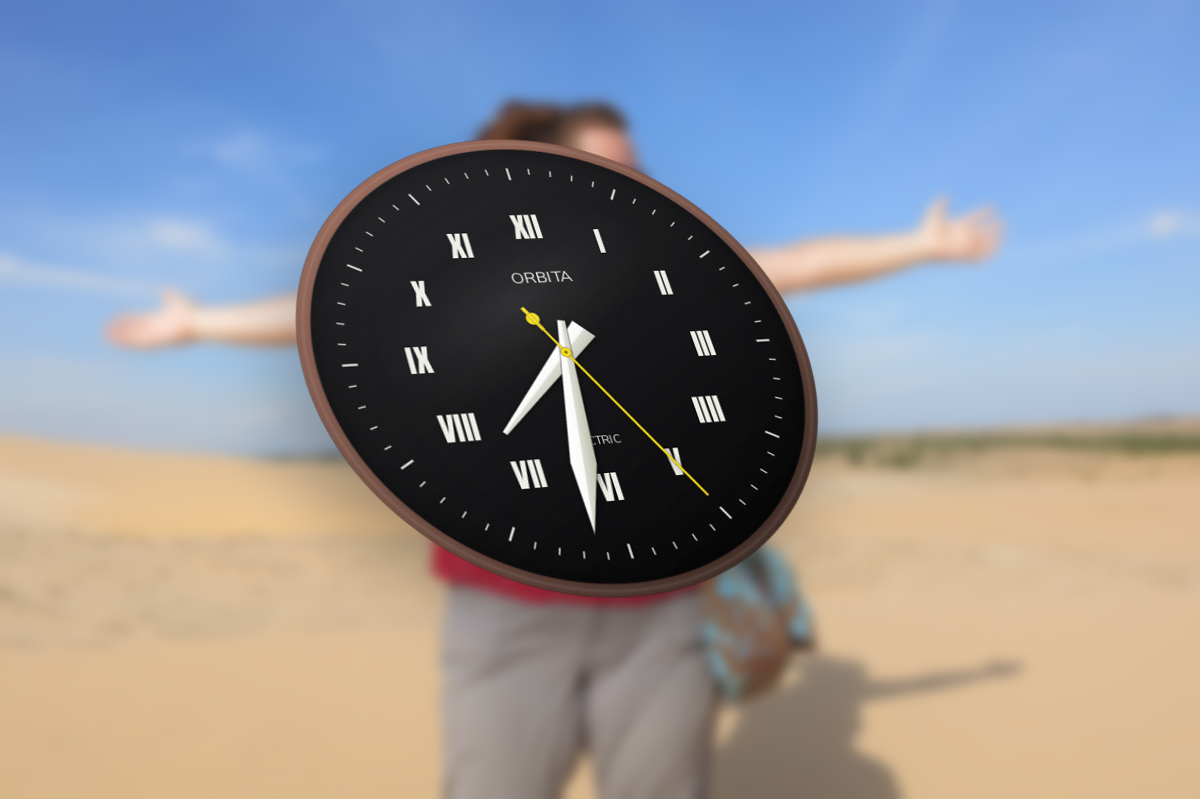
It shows {"hour": 7, "minute": 31, "second": 25}
